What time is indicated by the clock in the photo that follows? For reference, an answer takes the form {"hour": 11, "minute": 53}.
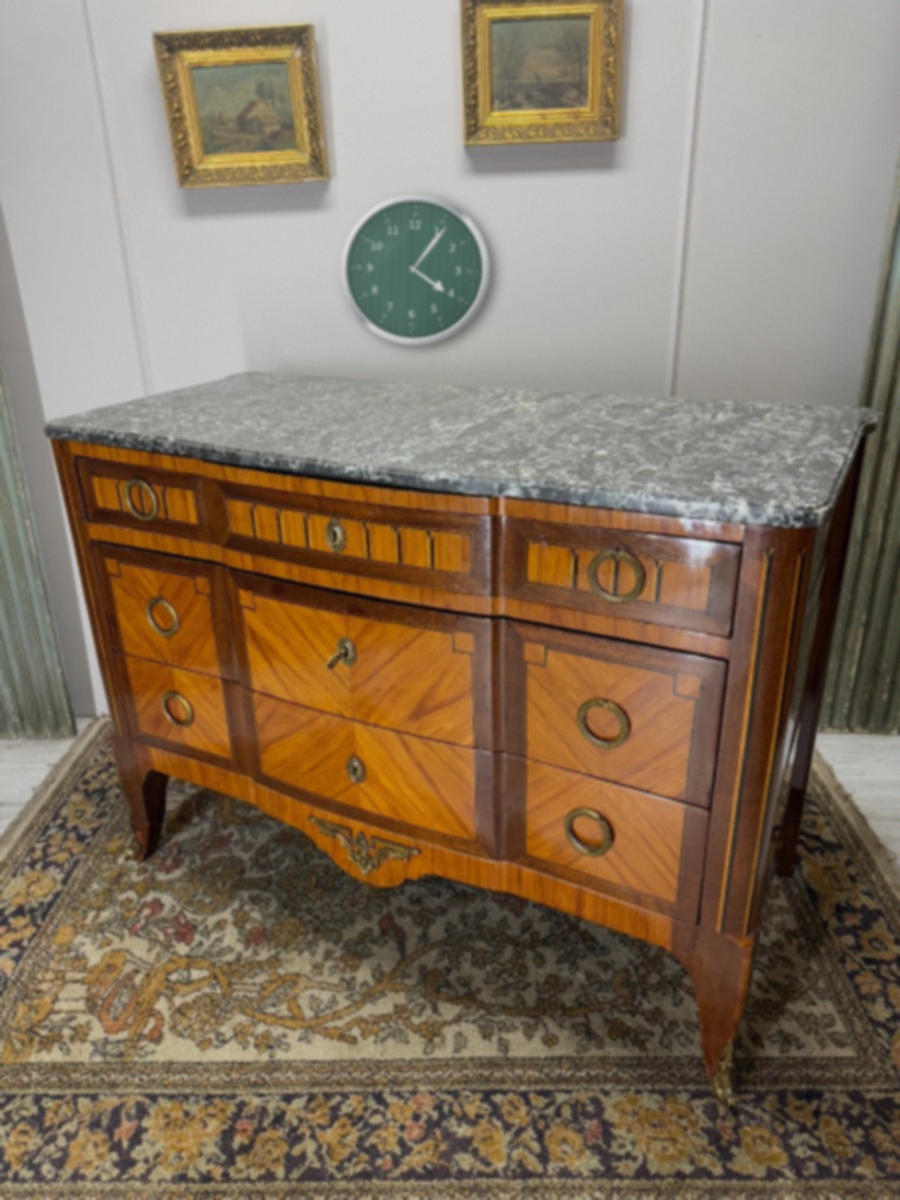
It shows {"hour": 4, "minute": 6}
